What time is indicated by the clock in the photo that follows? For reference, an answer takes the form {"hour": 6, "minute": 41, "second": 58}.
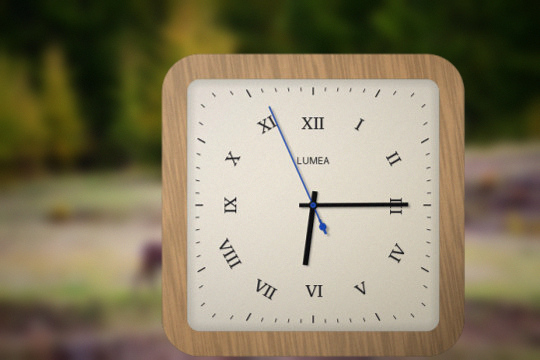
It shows {"hour": 6, "minute": 14, "second": 56}
